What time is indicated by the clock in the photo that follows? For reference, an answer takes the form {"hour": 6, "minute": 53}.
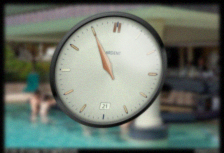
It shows {"hour": 10, "minute": 55}
